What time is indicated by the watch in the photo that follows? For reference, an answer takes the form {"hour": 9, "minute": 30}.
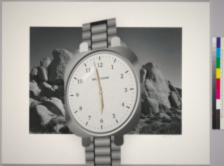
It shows {"hour": 5, "minute": 58}
